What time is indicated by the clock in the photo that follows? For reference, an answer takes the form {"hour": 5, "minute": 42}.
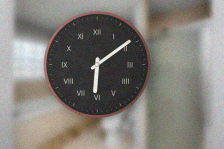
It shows {"hour": 6, "minute": 9}
